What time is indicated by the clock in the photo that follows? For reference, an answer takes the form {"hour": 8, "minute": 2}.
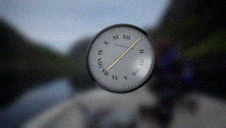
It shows {"hour": 7, "minute": 5}
